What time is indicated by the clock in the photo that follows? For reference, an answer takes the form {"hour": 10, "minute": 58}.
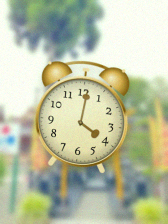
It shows {"hour": 4, "minute": 1}
